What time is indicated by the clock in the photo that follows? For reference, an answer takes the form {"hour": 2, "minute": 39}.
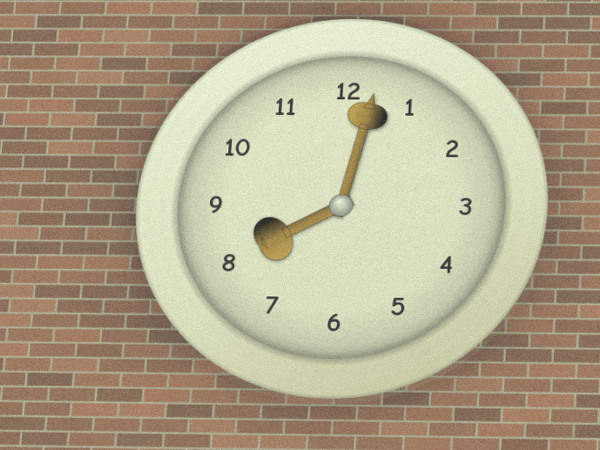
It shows {"hour": 8, "minute": 2}
